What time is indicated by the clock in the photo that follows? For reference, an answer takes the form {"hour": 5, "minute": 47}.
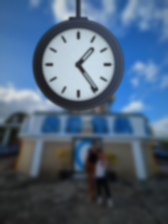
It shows {"hour": 1, "minute": 24}
